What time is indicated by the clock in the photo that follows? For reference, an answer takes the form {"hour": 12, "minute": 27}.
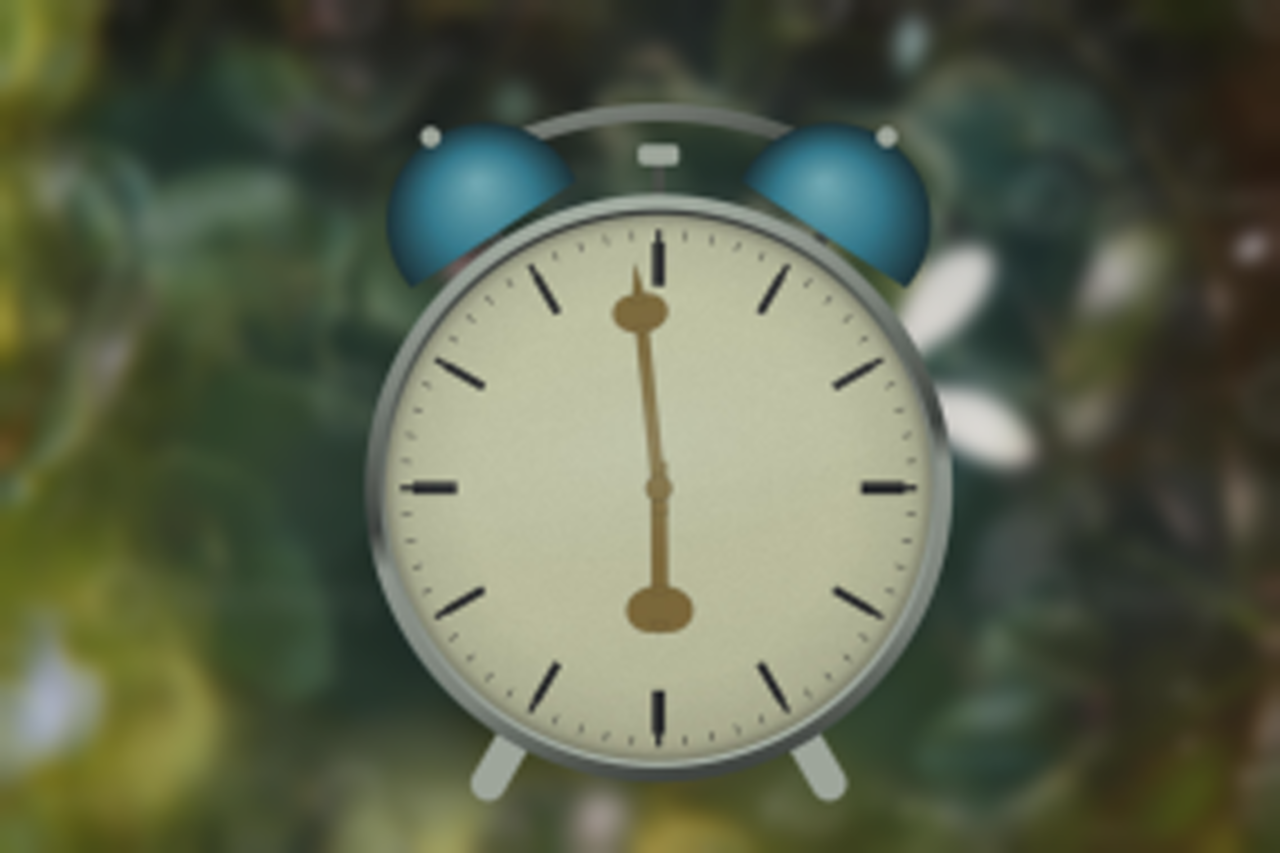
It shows {"hour": 5, "minute": 59}
